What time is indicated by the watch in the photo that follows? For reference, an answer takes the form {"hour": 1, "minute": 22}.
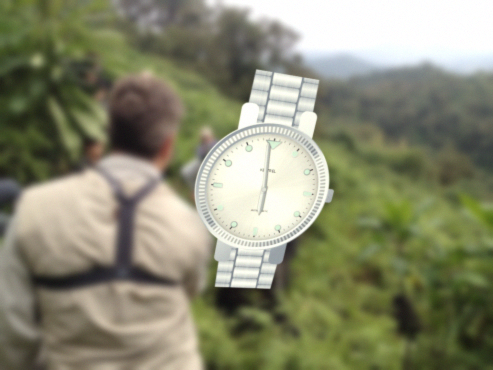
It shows {"hour": 5, "minute": 59}
